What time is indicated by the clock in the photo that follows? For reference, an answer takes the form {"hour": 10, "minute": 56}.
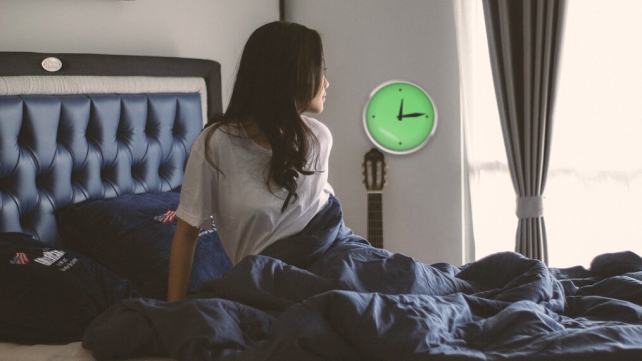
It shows {"hour": 12, "minute": 14}
